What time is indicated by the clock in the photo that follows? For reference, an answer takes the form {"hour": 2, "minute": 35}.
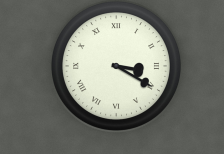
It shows {"hour": 3, "minute": 20}
